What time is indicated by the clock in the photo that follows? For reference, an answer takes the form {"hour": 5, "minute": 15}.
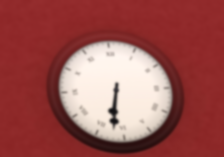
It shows {"hour": 6, "minute": 32}
